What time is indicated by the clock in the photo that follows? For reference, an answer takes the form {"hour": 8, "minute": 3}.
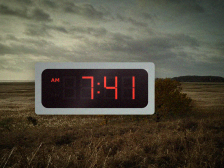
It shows {"hour": 7, "minute": 41}
